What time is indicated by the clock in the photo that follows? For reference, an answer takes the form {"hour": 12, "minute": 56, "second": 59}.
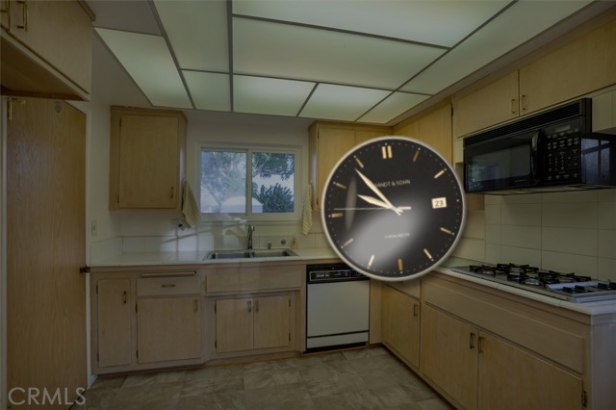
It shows {"hour": 9, "minute": 53, "second": 46}
